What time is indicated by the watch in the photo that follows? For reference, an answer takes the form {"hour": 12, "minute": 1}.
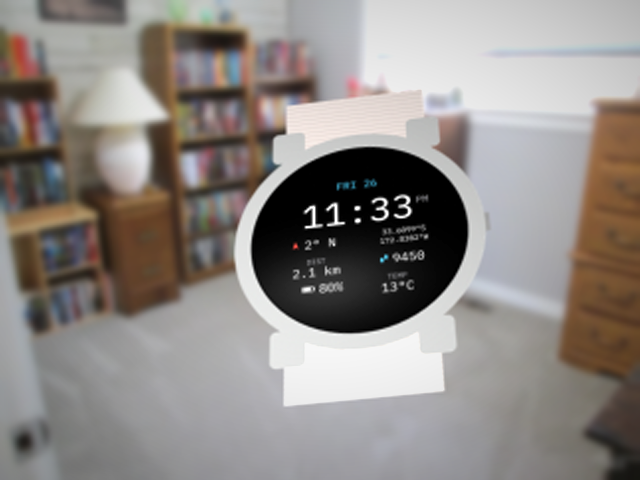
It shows {"hour": 11, "minute": 33}
